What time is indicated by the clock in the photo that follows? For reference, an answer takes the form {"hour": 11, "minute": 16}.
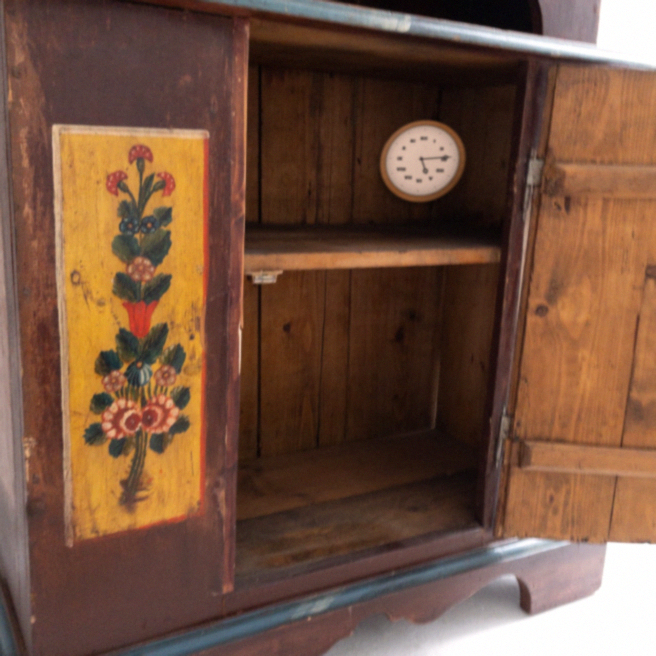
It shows {"hour": 5, "minute": 14}
